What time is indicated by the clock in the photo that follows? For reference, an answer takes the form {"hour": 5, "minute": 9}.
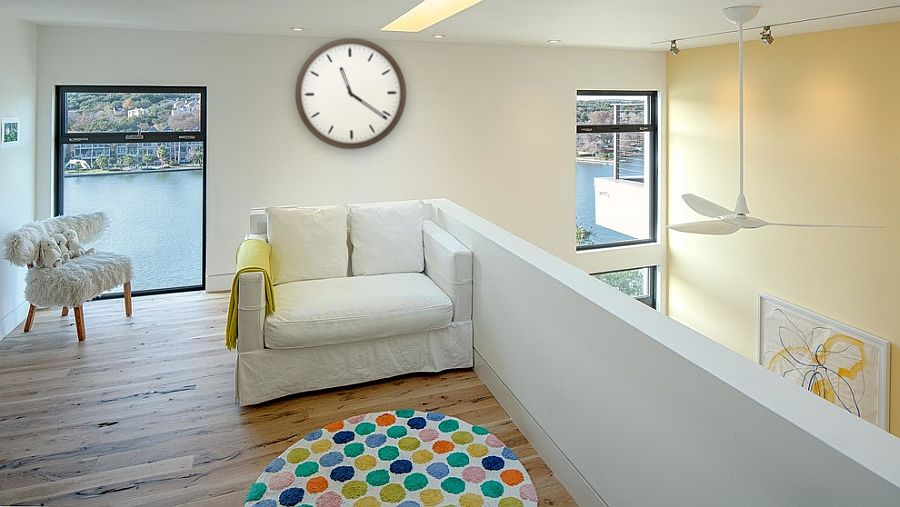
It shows {"hour": 11, "minute": 21}
